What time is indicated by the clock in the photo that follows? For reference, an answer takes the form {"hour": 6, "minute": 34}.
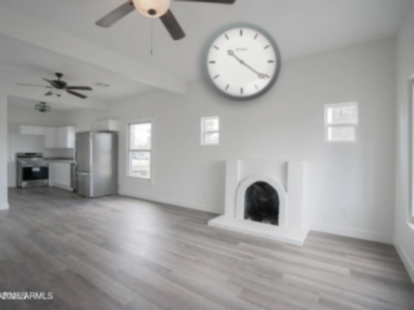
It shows {"hour": 10, "minute": 21}
